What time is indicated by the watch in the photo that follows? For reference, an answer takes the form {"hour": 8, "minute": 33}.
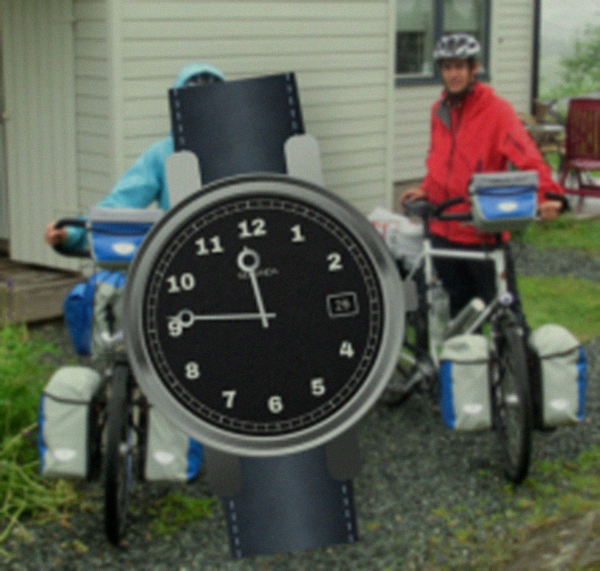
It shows {"hour": 11, "minute": 46}
